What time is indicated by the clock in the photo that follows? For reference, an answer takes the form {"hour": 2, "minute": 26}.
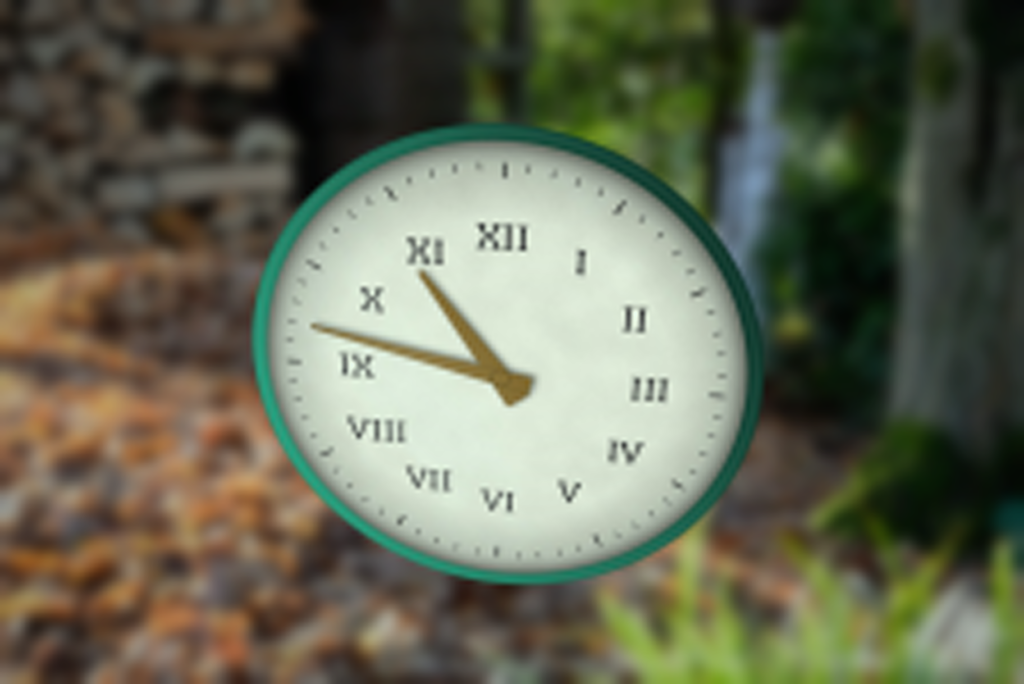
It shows {"hour": 10, "minute": 47}
